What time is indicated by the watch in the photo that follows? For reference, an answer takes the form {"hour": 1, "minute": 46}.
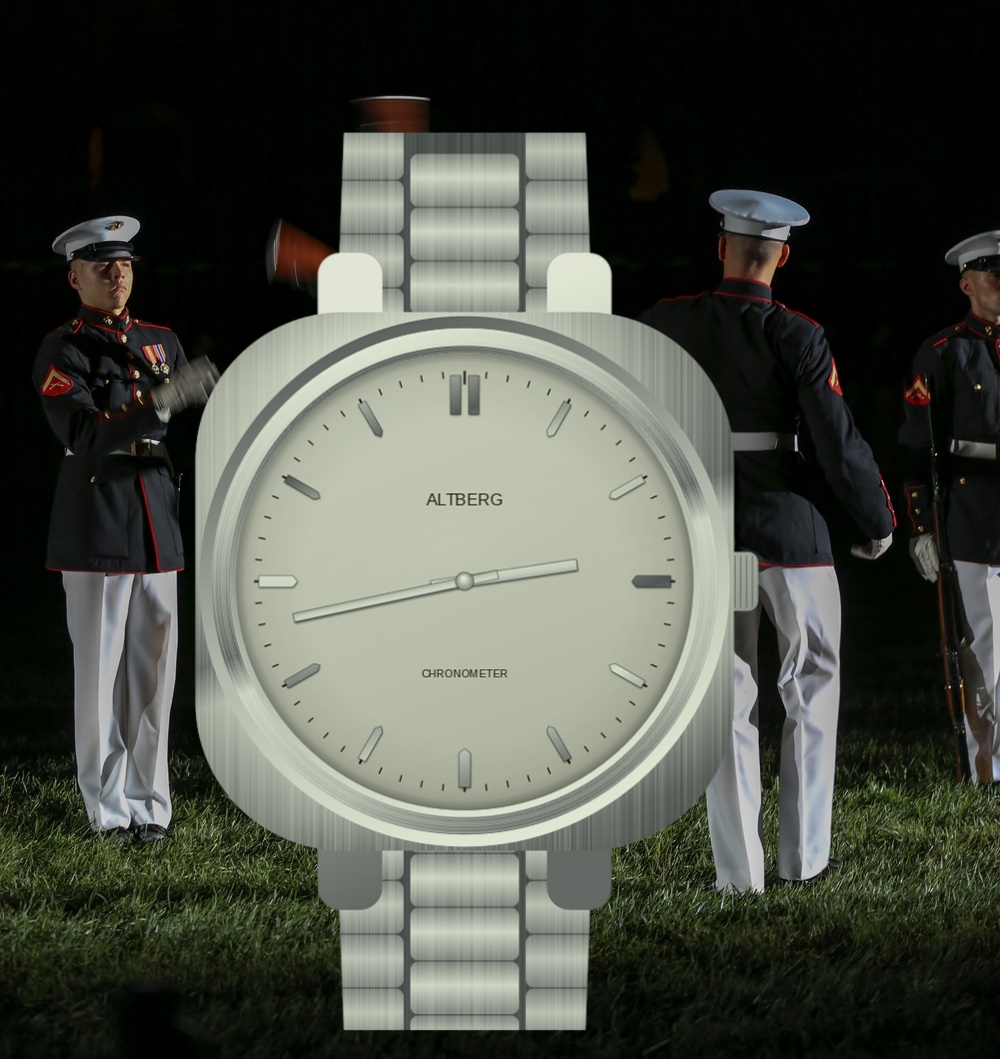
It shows {"hour": 2, "minute": 43}
